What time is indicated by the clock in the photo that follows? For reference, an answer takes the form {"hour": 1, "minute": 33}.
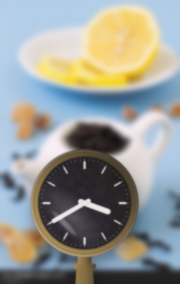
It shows {"hour": 3, "minute": 40}
